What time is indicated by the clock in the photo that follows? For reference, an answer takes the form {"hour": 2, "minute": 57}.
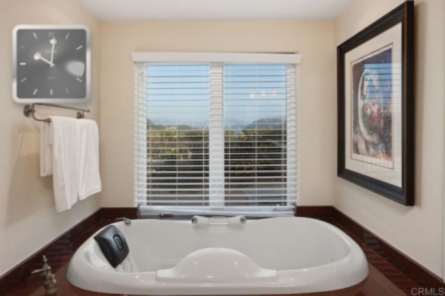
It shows {"hour": 10, "minute": 1}
